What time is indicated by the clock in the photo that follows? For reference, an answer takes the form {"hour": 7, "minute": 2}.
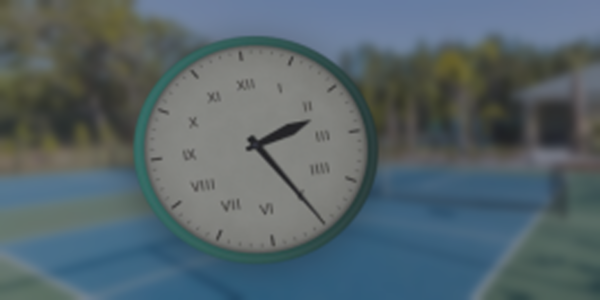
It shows {"hour": 2, "minute": 25}
